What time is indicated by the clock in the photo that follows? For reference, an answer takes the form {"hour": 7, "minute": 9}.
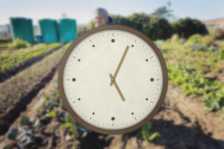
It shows {"hour": 5, "minute": 4}
